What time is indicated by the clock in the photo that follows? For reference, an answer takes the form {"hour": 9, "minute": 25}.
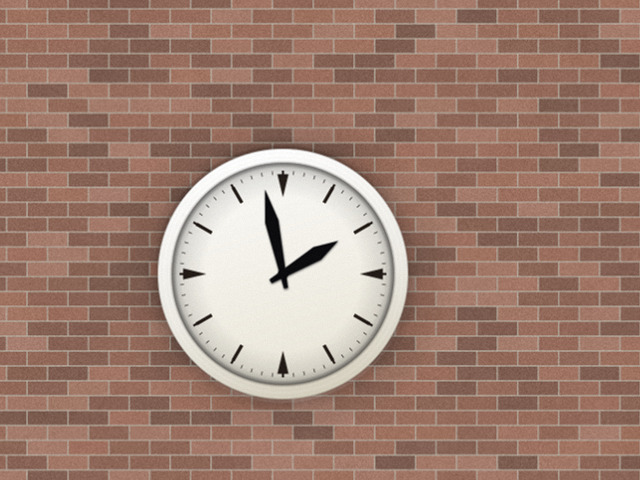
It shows {"hour": 1, "minute": 58}
